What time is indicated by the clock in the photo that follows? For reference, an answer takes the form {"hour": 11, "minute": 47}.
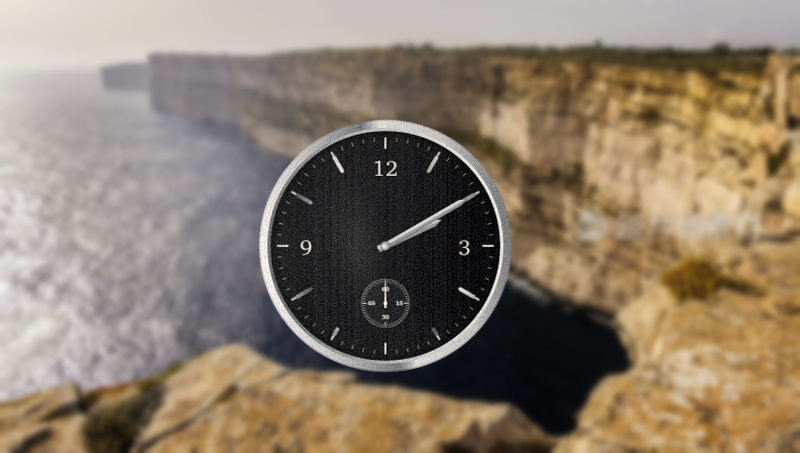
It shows {"hour": 2, "minute": 10}
